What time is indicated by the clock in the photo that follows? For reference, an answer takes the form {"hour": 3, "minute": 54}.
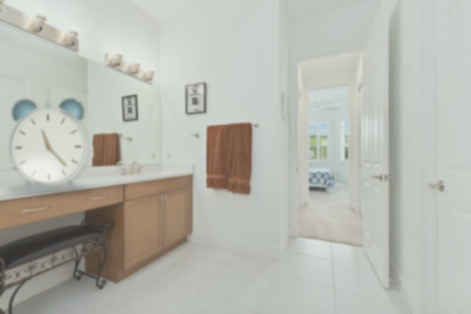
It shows {"hour": 11, "minute": 23}
